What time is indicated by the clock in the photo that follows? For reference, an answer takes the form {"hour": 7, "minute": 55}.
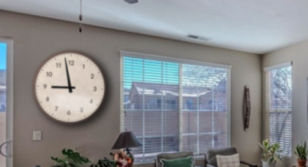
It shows {"hour": 8, "minute": 58}
